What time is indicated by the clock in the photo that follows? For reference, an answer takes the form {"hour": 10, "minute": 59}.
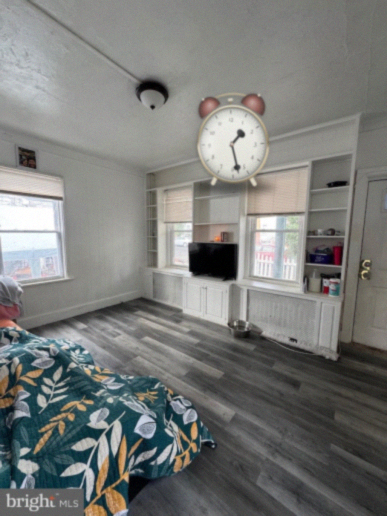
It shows {"hour": 1, "minute": 28}
